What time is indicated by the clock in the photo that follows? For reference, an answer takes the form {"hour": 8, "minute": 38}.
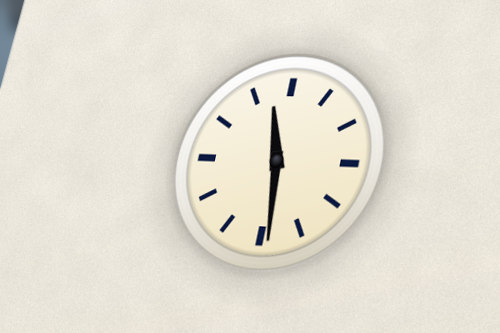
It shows {"hour": 11, "minute": 29}
